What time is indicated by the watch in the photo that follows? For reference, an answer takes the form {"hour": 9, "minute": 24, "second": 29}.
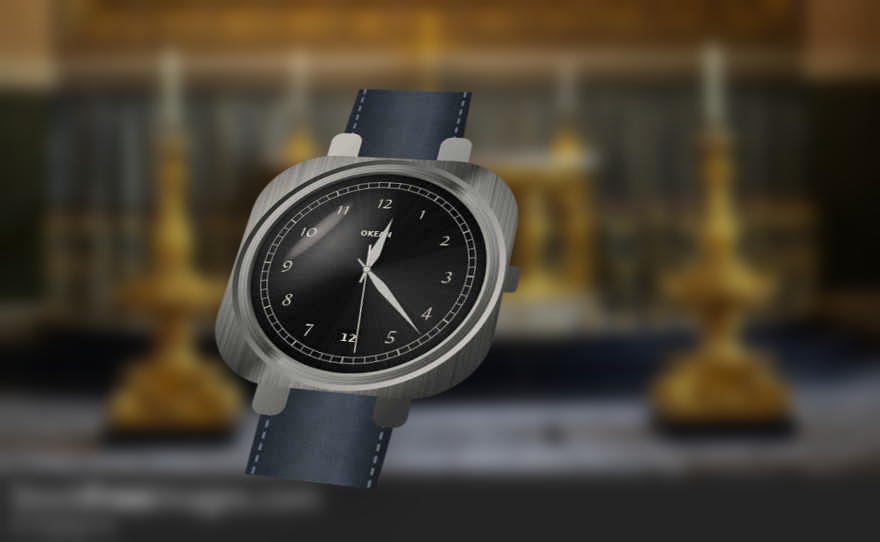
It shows {"hour": 12, "minute": 22, "second": 29}
